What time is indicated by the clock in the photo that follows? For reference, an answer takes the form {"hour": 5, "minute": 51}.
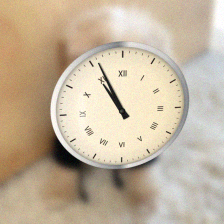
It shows {"hour": 10, "minute": 56}
